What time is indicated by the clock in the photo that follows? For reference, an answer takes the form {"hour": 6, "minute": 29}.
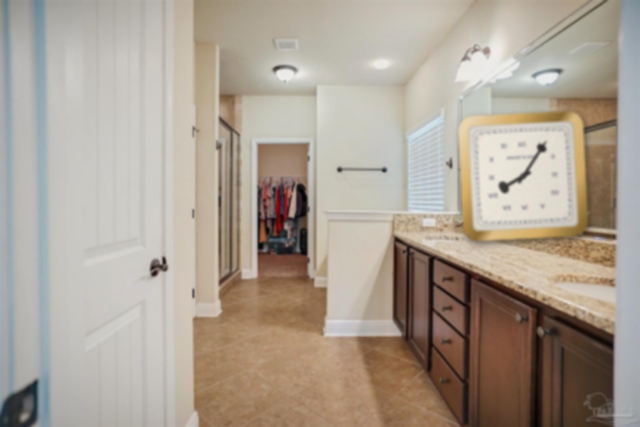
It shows {"hour": 8, "minute": 6}
